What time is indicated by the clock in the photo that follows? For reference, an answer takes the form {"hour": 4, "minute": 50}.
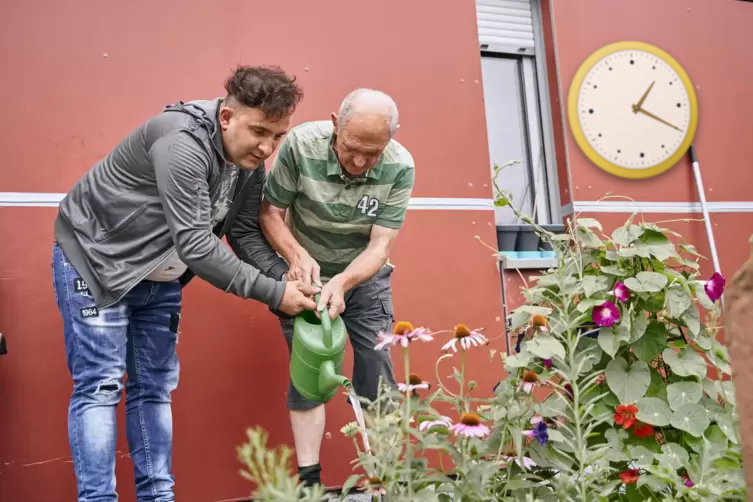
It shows {"hour": 1, "minute": 20}
